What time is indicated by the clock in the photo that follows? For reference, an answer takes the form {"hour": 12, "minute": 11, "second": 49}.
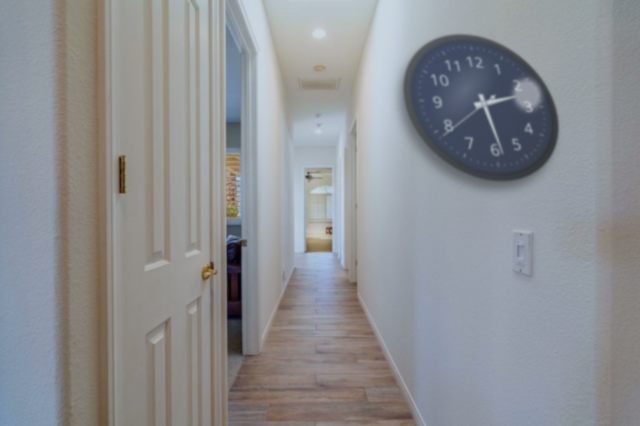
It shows {"hour": 2, "minute": 28, "second": 39}
